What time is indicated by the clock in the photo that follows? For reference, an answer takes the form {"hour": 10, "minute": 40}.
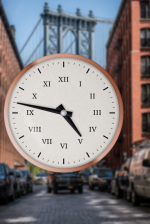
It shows {"hour": 4, "minute": 47}
